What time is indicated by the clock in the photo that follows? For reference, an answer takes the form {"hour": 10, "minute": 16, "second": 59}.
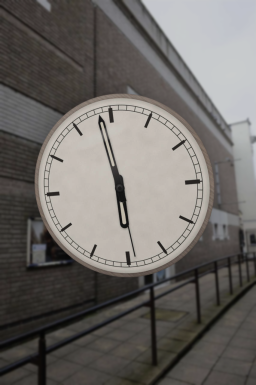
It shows {"hour": 5, "minute": 58, "second": 29}
